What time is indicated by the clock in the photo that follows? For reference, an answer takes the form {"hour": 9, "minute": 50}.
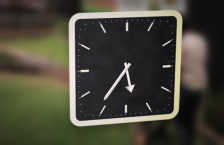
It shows {"hour": 5, "minute": 36}
